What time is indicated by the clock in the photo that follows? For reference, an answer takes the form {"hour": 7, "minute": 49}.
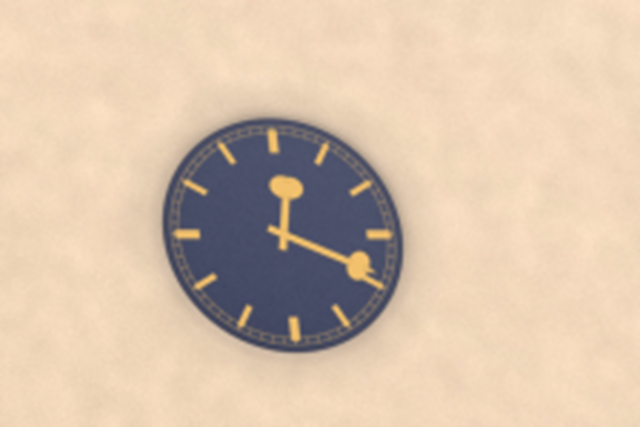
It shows {"hour": 12, "minute": 19}
